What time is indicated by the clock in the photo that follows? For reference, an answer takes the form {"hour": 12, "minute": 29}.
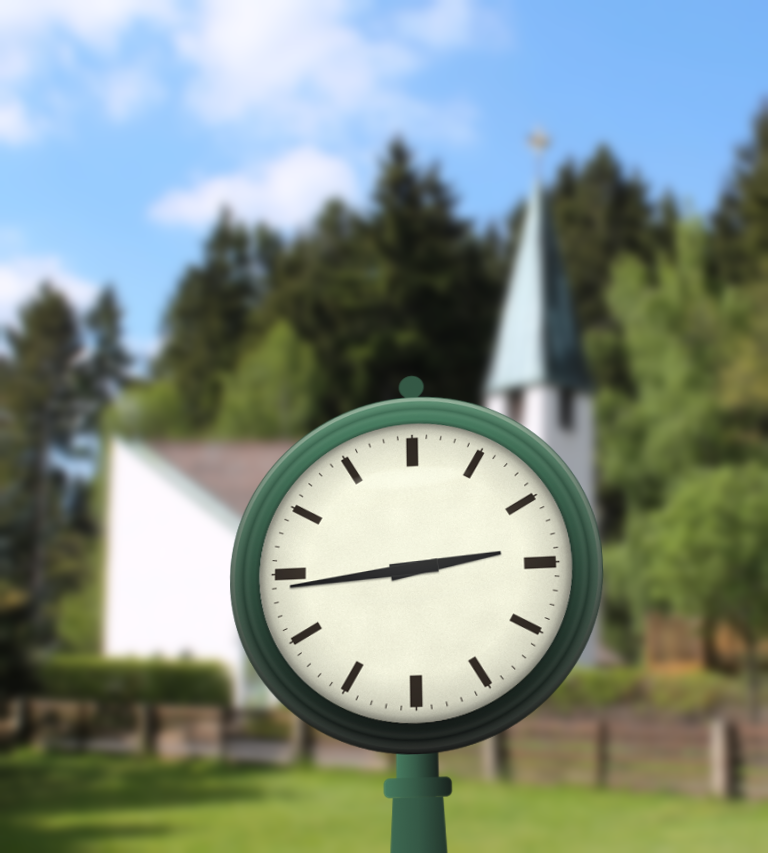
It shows {"hour": 2, "minute": 44}
